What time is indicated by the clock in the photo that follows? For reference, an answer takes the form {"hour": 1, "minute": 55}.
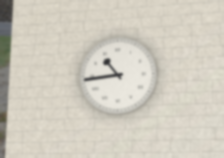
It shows {"hour": 10, "minute": 44}
